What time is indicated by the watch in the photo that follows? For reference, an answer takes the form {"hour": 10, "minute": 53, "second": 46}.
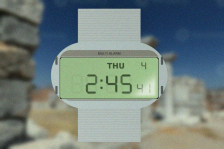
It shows {"hour": 2, "minute": 45, "second": 41}
